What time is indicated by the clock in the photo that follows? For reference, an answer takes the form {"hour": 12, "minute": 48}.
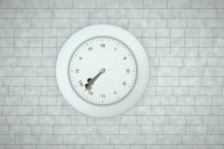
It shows {"hour": 7, "minute": 37}
